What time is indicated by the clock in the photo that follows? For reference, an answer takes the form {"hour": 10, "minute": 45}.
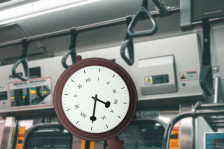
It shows {"hour": 4, "minute": 35}
